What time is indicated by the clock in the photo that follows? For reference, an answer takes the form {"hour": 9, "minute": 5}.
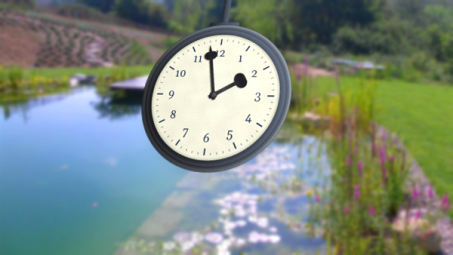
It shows {"hour": 1, "minute": 58}
